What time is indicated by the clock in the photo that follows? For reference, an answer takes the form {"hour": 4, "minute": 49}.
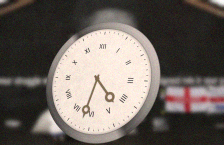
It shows {"hour": 4, "minute": 32}
